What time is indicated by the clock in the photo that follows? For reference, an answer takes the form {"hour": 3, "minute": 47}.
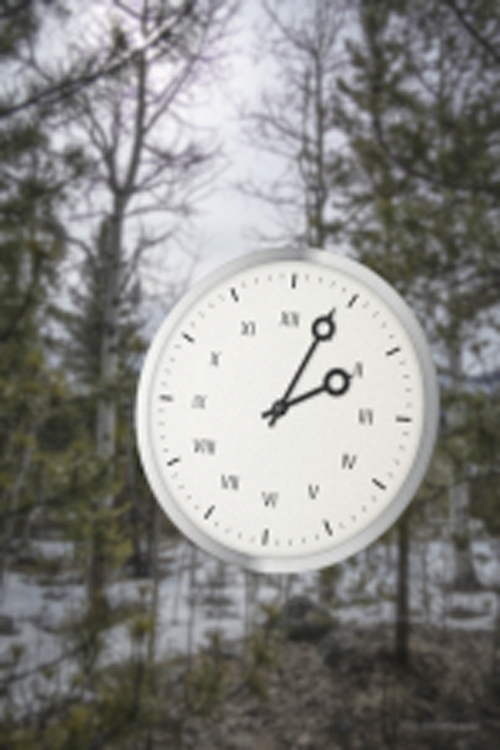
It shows {"hour": 2, "minute": 4}
